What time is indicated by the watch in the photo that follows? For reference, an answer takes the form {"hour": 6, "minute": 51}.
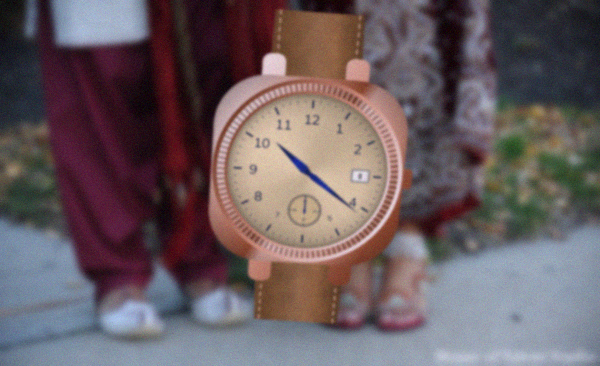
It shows {"hour": 10, "minute": 21}
